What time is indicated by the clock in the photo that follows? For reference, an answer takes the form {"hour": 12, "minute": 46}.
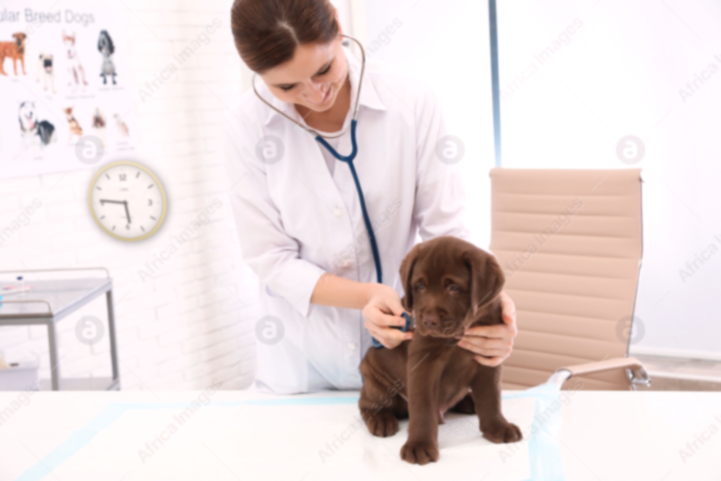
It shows {"hour": 5, "minute": 46}
